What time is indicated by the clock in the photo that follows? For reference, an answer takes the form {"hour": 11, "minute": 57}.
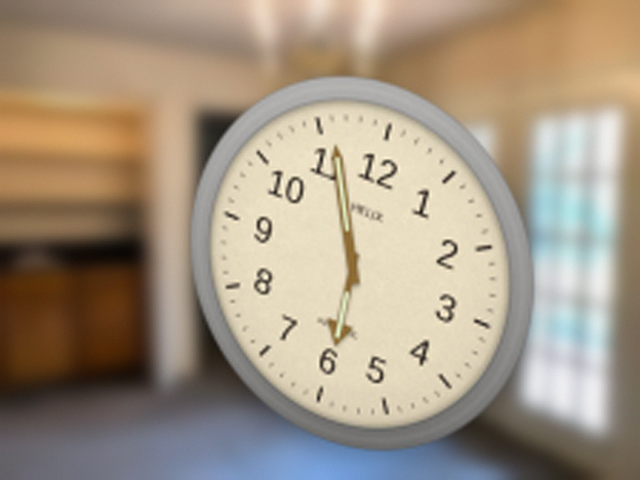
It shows {"hour": 5, "minute": 56}
